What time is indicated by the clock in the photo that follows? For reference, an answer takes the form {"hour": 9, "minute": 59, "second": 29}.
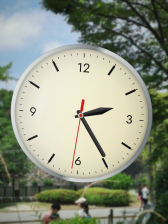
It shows {"hour": 2, "minute": 24, "second": 31}
